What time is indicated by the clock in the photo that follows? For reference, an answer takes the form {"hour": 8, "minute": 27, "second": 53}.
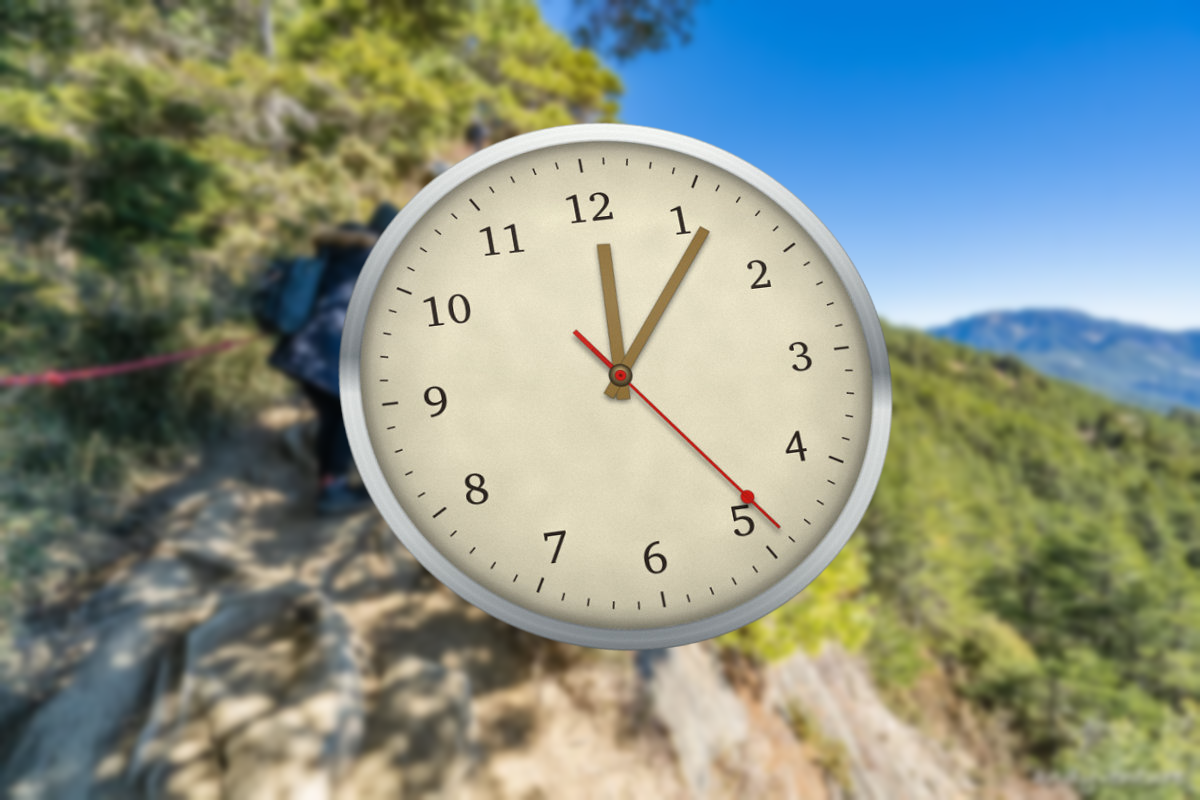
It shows {"hour": 12, "minute": 6, "second": 24}
